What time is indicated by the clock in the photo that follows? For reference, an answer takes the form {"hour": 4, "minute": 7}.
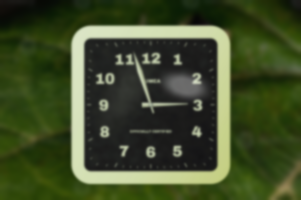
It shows {"hour": 2, "minute": 57}
